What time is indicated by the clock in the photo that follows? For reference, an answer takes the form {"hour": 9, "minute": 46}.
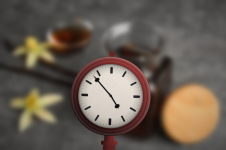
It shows {"hour": 4, "minute": 53}
